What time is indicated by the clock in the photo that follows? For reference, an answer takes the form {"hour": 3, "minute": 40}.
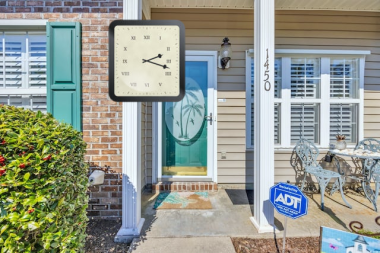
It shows {"hour": 2, "minute": 18}
